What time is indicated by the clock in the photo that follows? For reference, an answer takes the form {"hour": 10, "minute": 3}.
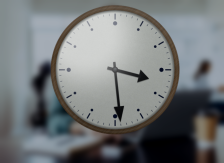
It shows {"hour": 3, "minute": 29}
